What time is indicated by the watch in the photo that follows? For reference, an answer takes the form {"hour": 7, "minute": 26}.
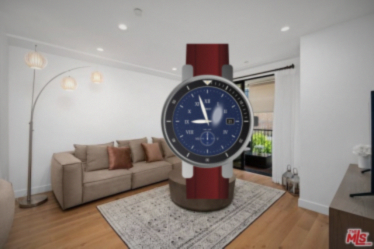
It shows {"hour": 8, "minute": 57}
